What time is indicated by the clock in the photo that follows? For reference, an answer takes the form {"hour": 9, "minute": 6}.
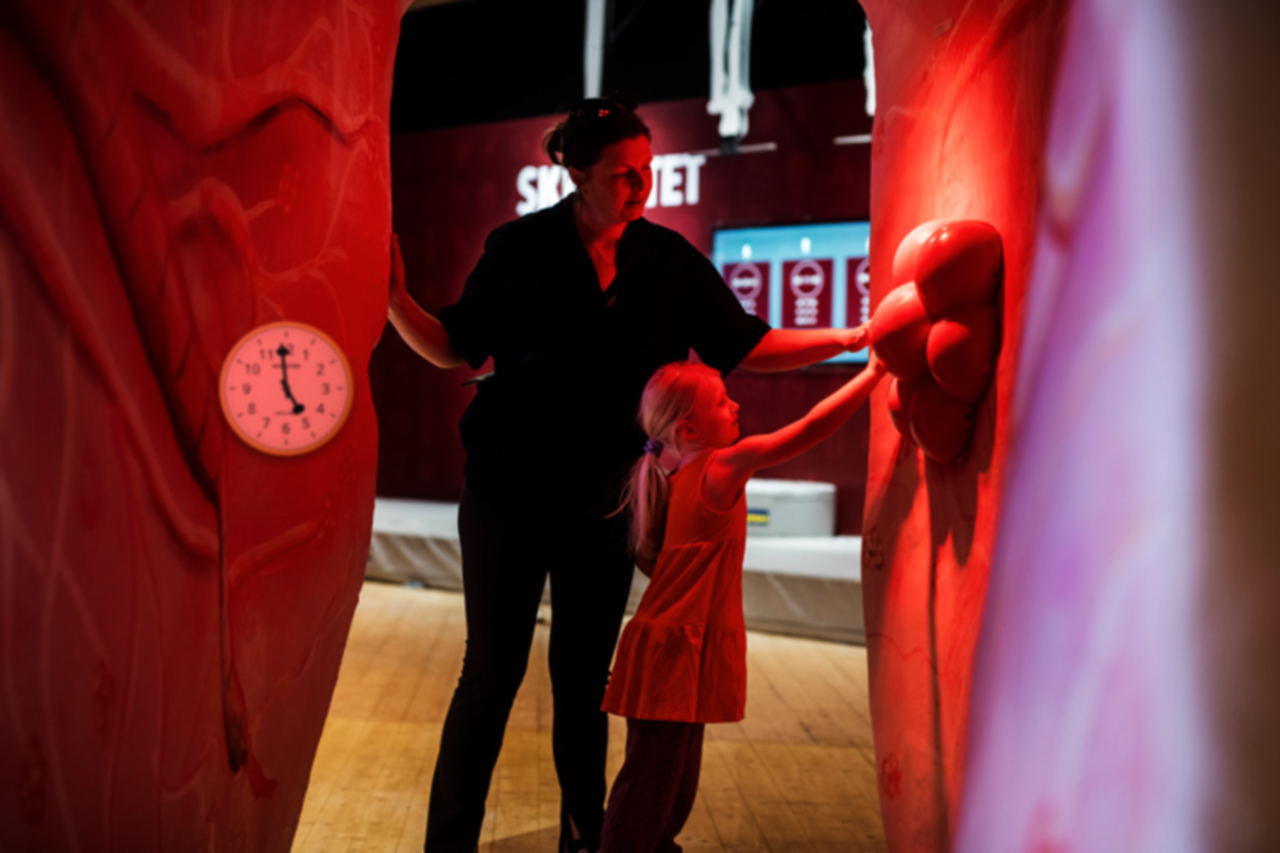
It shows {"hour": 4, "minute": 59}
